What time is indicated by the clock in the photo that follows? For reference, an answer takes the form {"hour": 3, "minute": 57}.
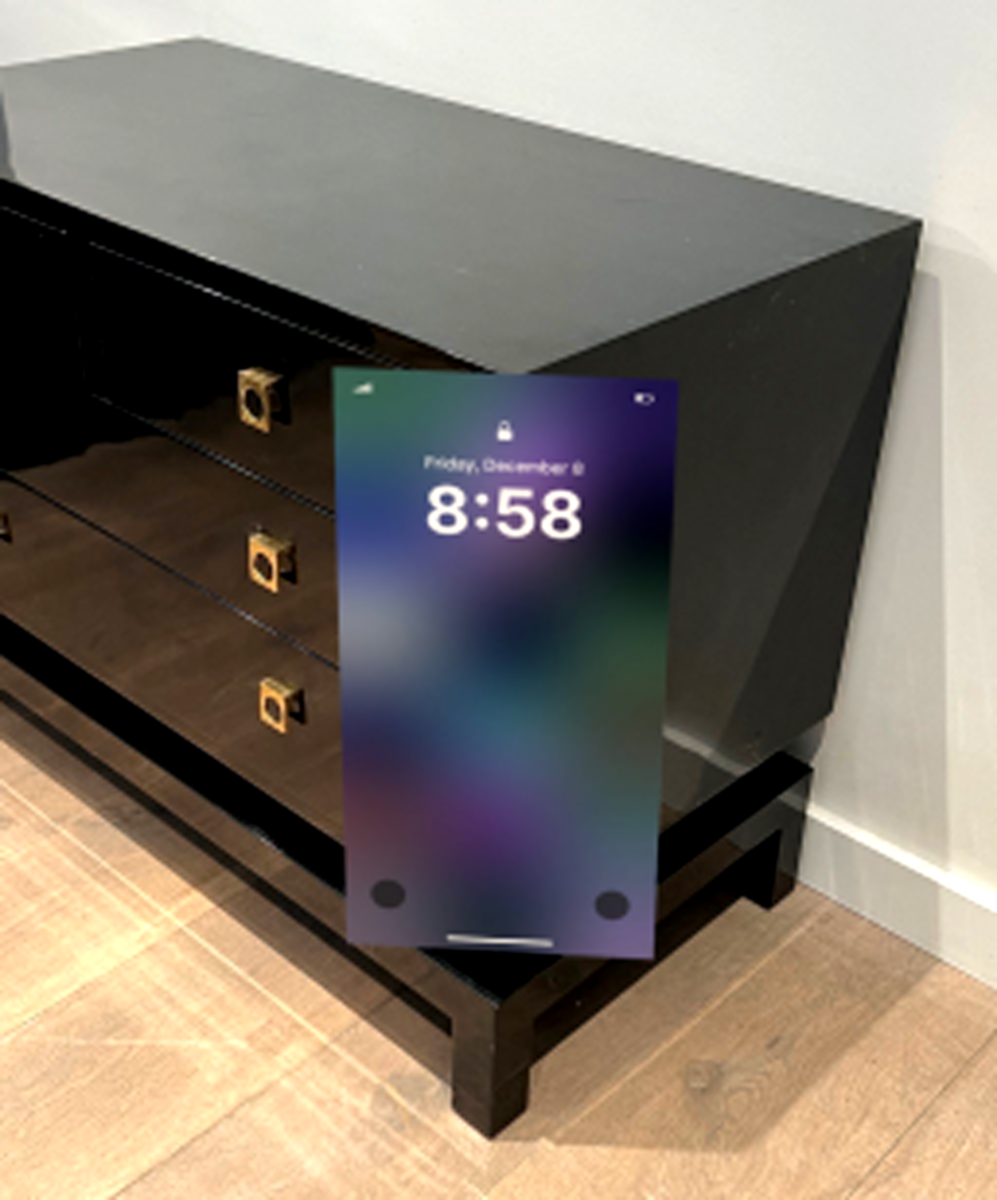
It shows {"hour": 8, "minute": 58}
